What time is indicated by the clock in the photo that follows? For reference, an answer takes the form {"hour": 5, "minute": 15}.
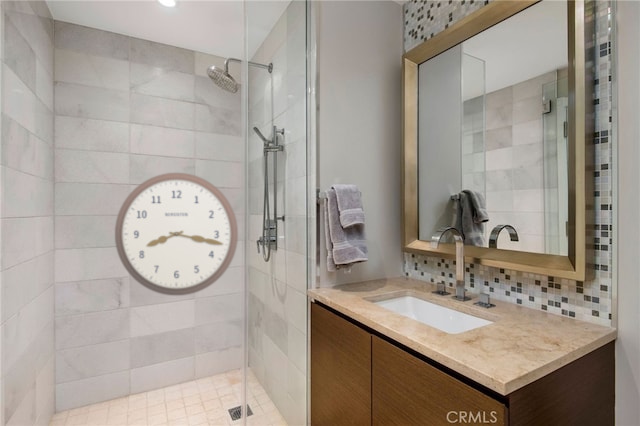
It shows {"hour": 8, "minute": 17}
